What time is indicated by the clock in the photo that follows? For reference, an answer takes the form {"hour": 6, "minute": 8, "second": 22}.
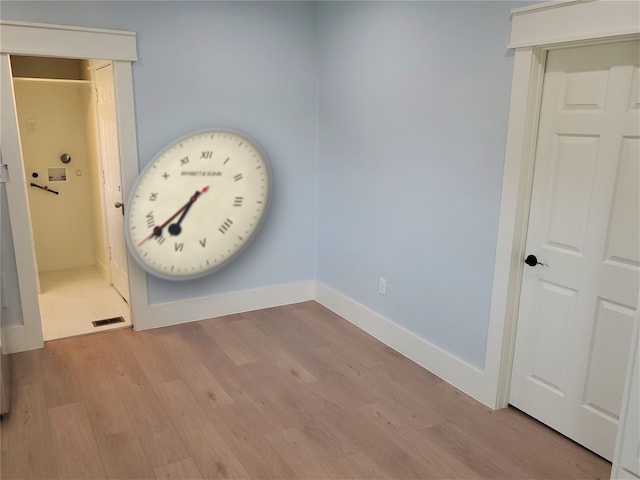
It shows {"hour": 6, "minute": 36, "second": 37}
